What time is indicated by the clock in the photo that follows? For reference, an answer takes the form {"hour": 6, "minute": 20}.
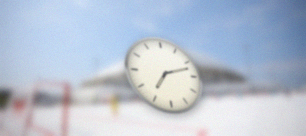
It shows {"hour": 7, "minute": 12}
